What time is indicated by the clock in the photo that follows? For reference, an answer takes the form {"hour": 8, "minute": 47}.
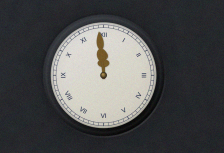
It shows {"hour": 11, "minute": 59}
